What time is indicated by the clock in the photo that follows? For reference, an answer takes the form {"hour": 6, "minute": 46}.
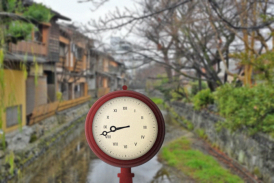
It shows {"hour": 8, "minute": 42}
